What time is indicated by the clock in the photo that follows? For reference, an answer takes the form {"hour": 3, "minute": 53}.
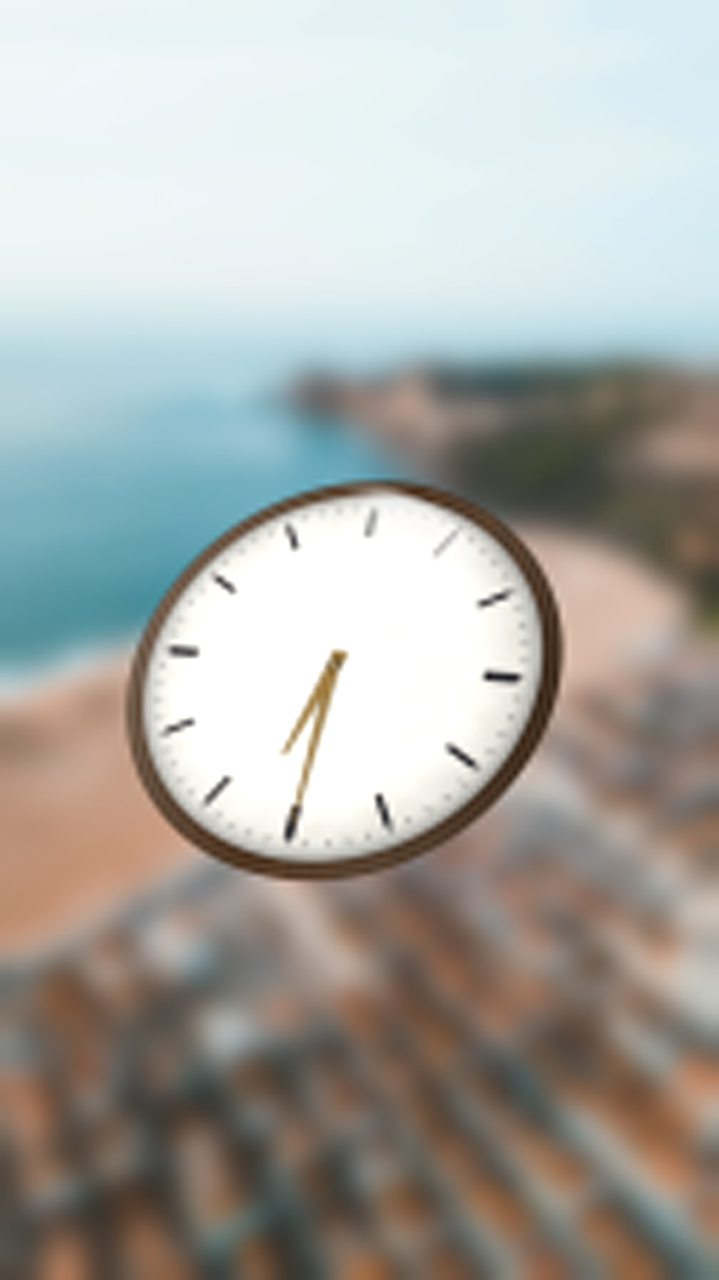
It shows {"hour": 6, "minute": 30}
